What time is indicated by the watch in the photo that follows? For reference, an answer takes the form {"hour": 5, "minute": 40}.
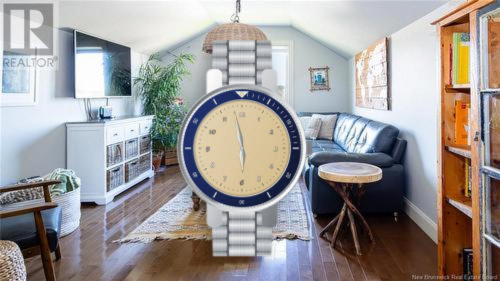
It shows {"hour": 5, "minute": 58}
